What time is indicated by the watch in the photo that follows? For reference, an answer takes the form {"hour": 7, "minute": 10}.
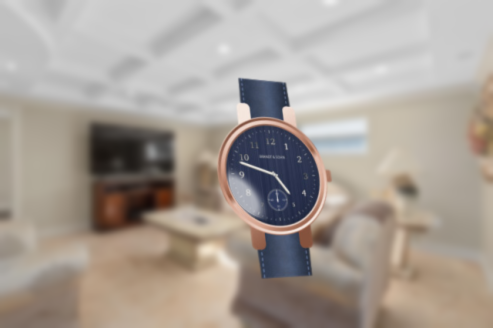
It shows {"hour": 4, "minute": 48}
